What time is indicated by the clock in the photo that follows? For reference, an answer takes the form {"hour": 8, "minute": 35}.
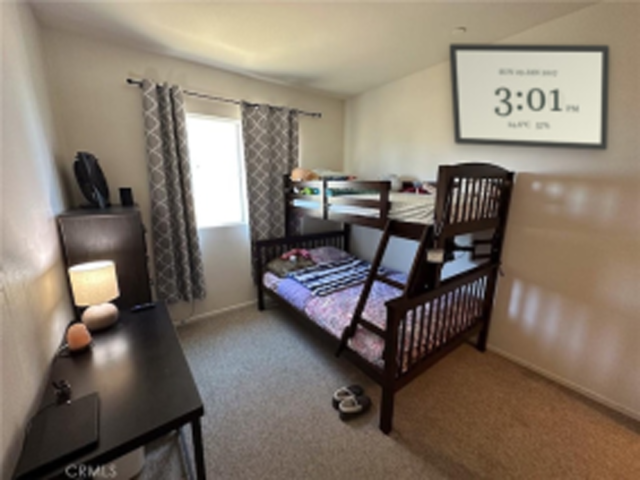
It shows {"hour": 3, "minute": 1}
